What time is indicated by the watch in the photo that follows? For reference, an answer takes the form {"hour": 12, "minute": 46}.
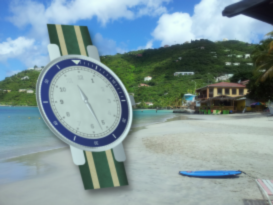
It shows {"hour": 11, "minute": 27}
